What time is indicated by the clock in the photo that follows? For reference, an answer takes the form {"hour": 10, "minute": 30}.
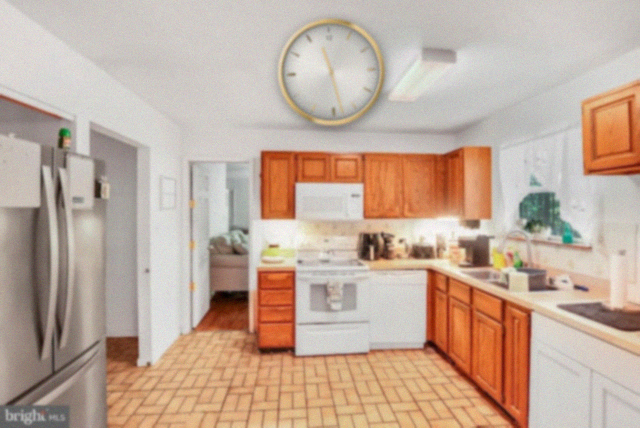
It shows {"hour": 11, "minute": 28}
